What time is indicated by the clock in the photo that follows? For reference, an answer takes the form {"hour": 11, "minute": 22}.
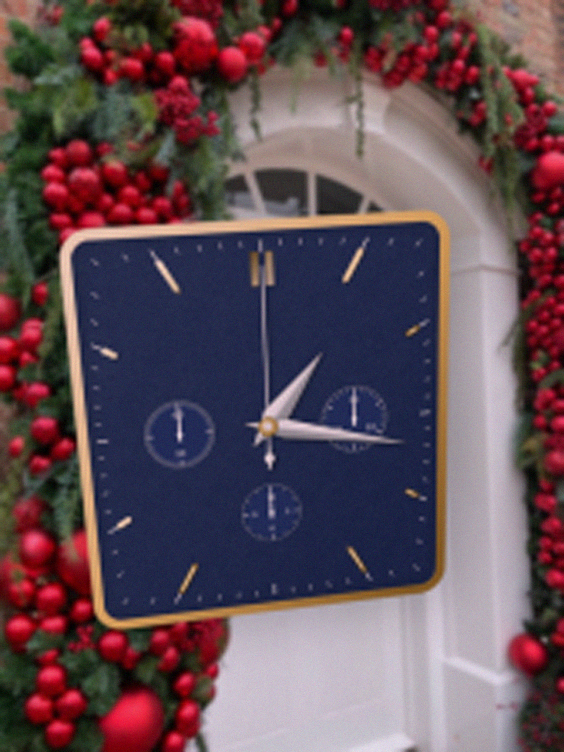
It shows {"hour": 1, "minute": 17}
